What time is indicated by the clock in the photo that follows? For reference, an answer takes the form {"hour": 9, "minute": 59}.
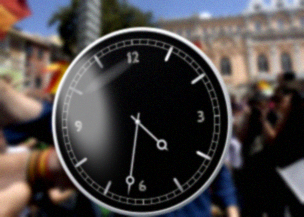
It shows {"hour": 4, "minute": 32}
